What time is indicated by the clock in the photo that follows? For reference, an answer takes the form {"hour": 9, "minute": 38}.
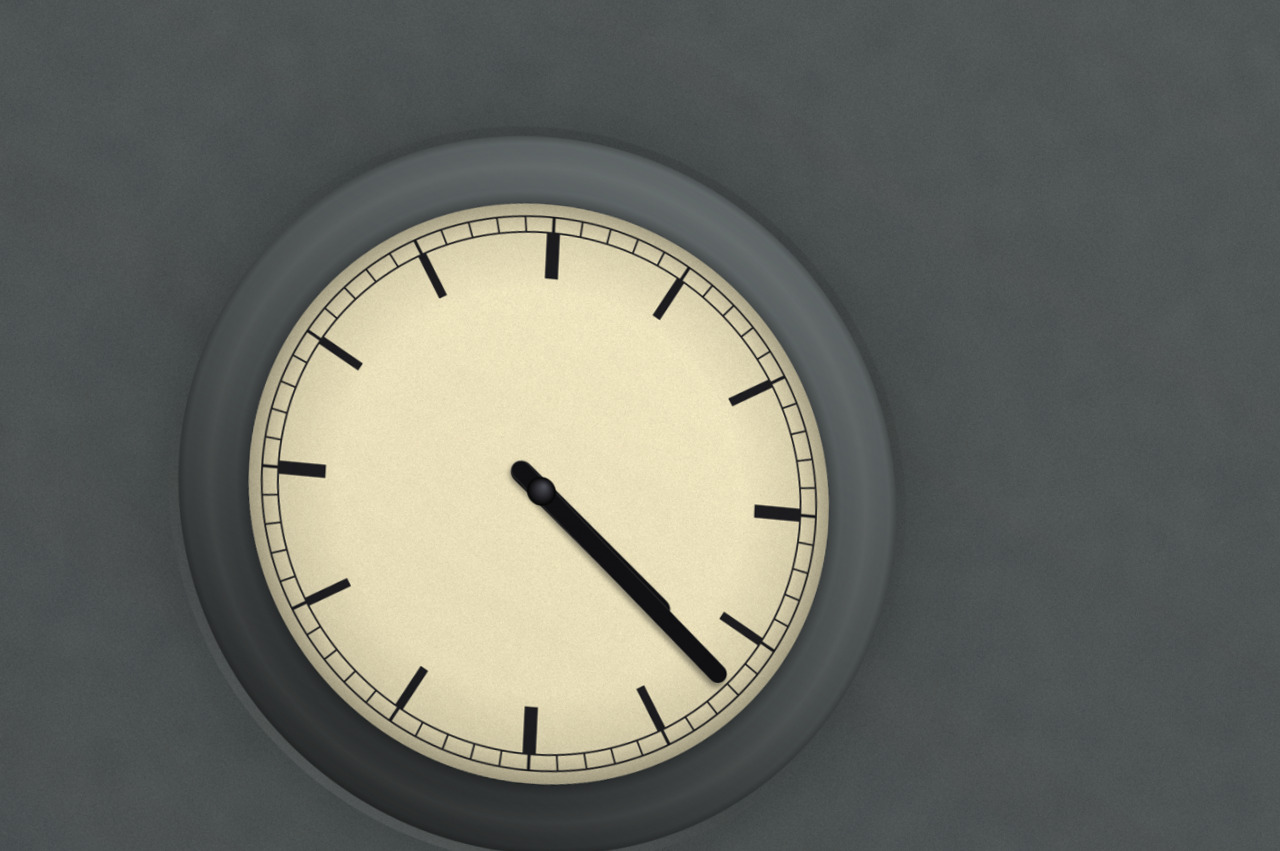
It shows {"hour": 4, "minute": 22}
